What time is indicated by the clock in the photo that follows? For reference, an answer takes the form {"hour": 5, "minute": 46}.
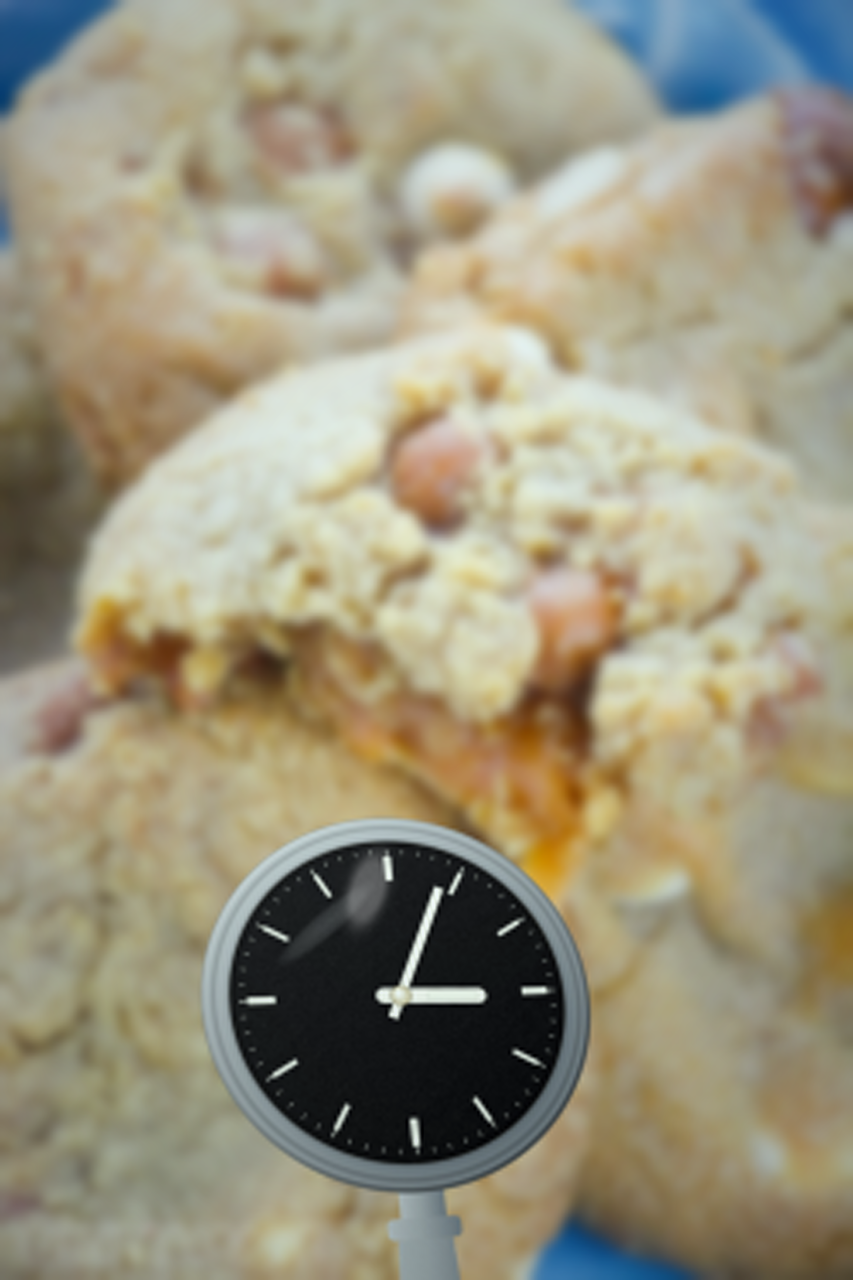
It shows {"hour": 3, "minute": 4}
